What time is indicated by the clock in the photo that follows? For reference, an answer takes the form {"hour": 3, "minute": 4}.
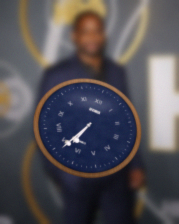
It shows {"hour": 6, "minute": 34}
